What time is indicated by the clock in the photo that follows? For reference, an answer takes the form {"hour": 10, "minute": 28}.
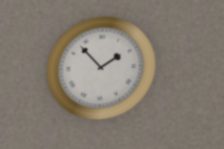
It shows {"hour": 1, "minute": 53}
